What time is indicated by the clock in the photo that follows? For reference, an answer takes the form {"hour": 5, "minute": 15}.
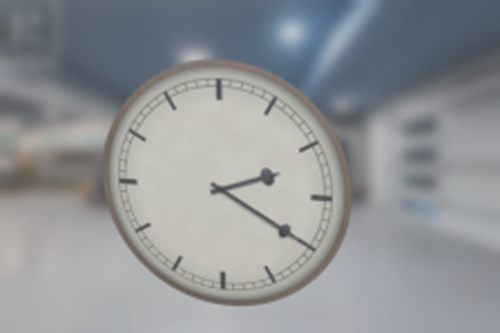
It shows {"hour": 2, "minute": 20}
